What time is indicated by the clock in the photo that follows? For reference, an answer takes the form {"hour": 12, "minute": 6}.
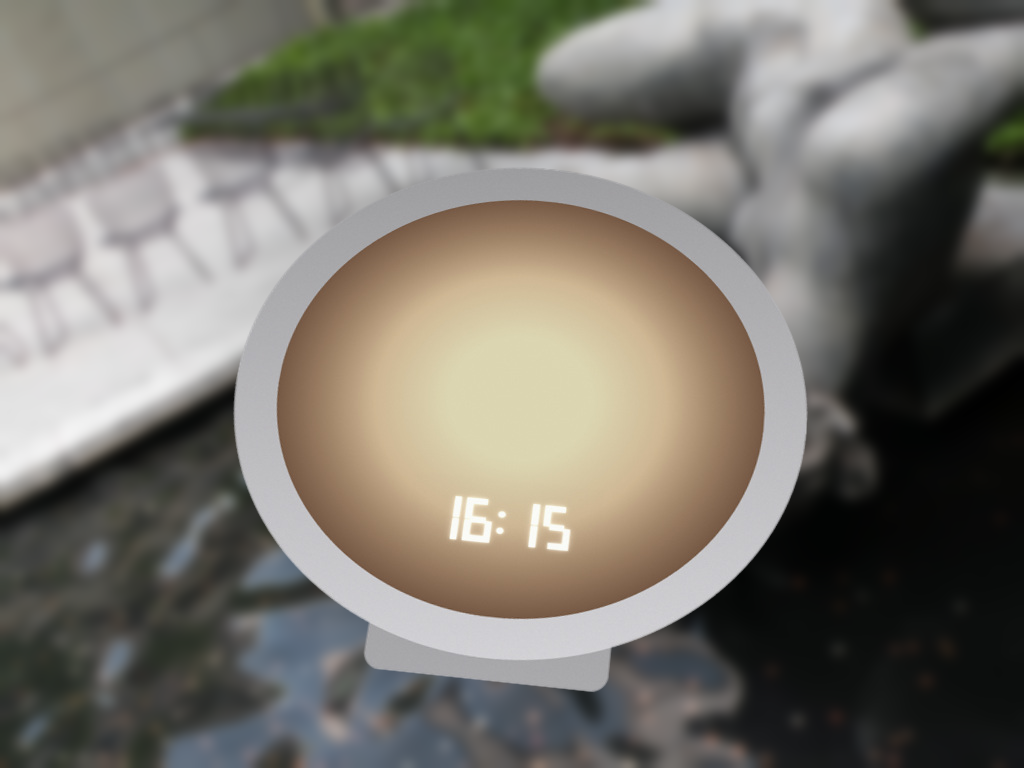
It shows {"hour": 16, "minute": 15}
